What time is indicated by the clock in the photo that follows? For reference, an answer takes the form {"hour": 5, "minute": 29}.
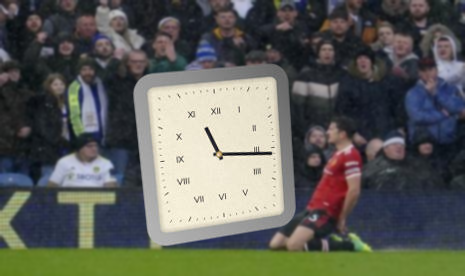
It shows {"hour": 11, "minute": 16}
